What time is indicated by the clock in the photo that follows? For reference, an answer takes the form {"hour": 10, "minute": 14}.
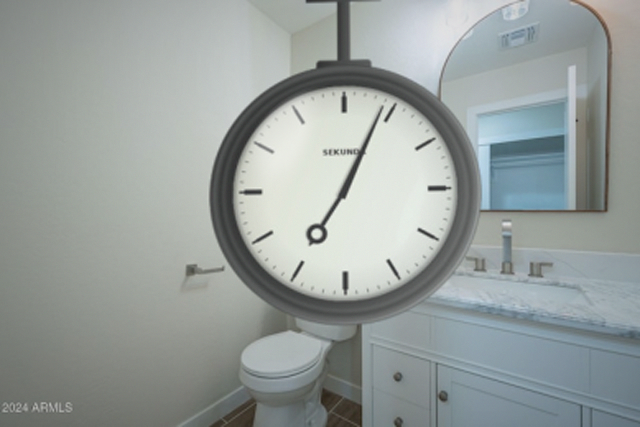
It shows {"hour": 7, "minute": 4}
